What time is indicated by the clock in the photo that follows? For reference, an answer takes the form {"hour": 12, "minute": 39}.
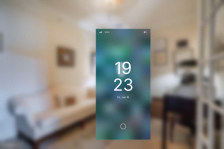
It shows {"hour": 19, "minute": 23}
